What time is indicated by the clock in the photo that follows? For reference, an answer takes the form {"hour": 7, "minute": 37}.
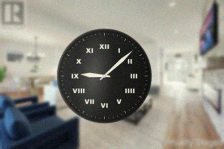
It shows {"hour": 9, "minute": 8}
